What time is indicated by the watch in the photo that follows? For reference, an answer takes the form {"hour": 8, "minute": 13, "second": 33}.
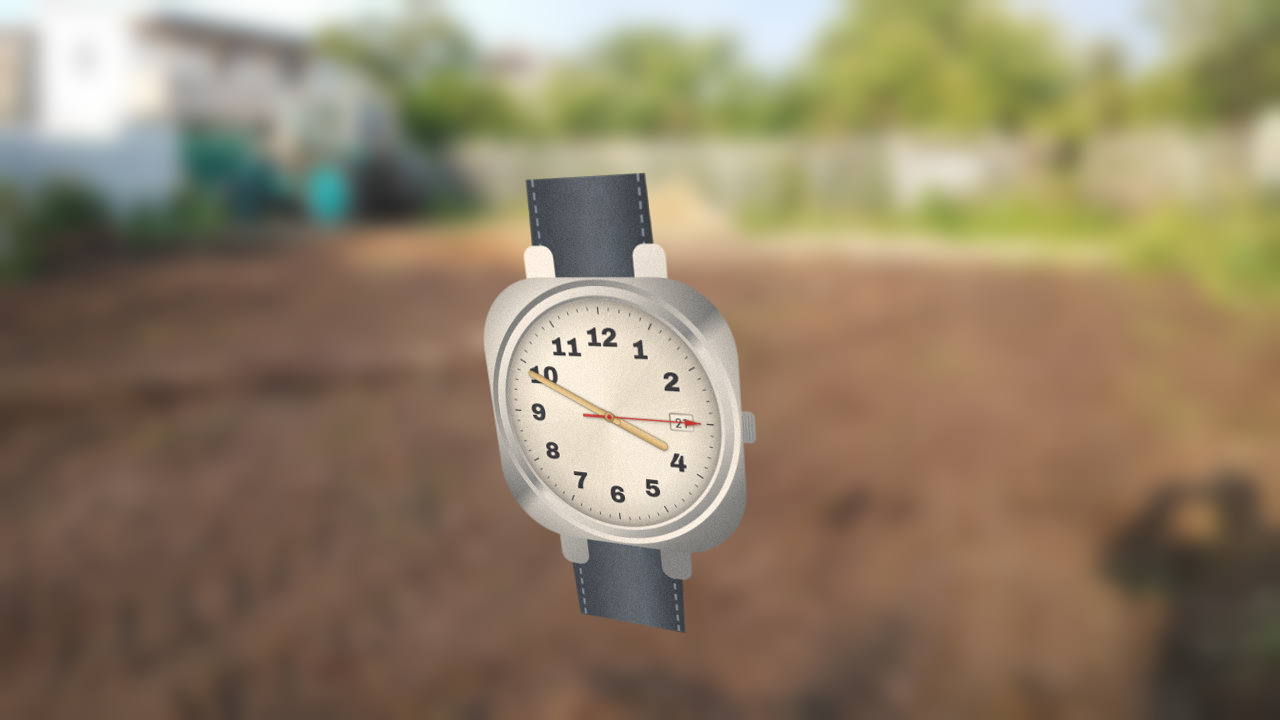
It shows {"hour": 3, "minute": 49, "second": 15}
